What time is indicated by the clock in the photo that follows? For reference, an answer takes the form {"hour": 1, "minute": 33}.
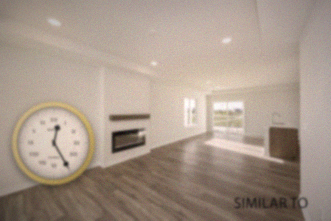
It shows {"hour": 12, "minute": 25}
